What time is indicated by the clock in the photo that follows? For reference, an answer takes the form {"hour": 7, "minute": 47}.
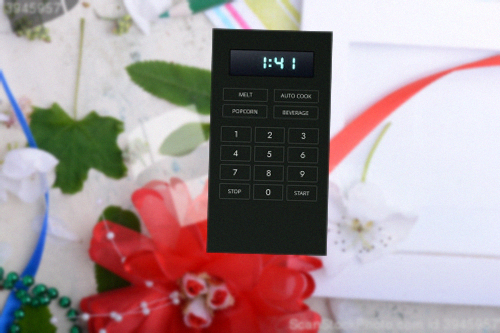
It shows {"hour": 1, "minute": 41}
